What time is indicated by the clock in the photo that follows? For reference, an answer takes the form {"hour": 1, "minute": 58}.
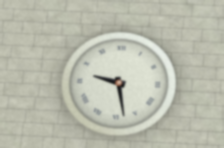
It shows {"hour": 9, "minute": 28}
